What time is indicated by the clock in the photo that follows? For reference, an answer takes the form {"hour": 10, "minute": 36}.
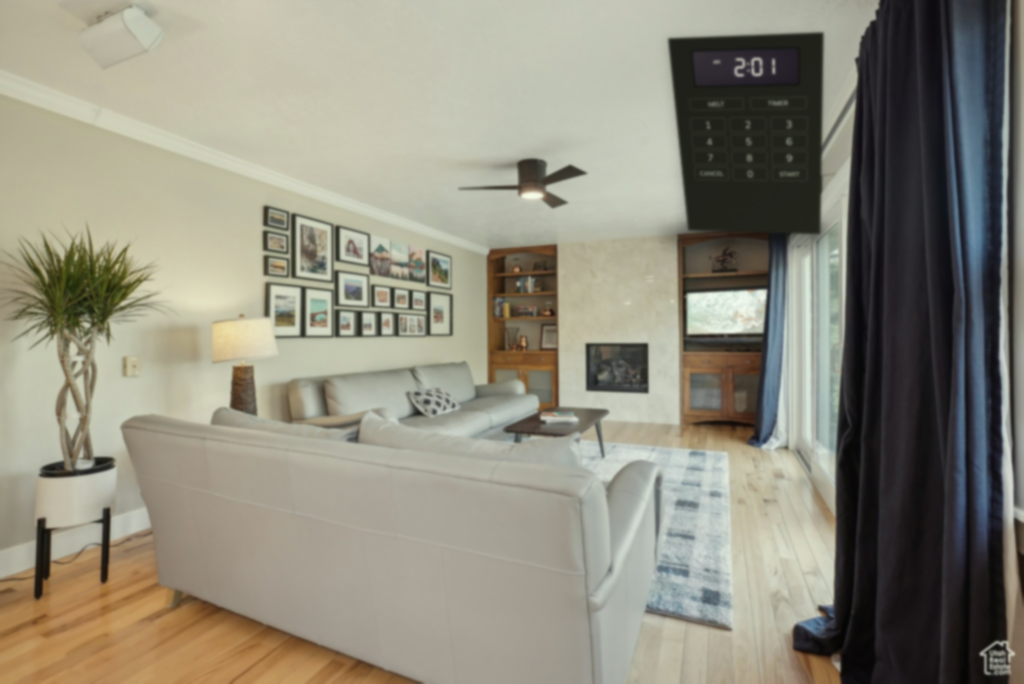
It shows {"hour": 2, "minute": 1}
